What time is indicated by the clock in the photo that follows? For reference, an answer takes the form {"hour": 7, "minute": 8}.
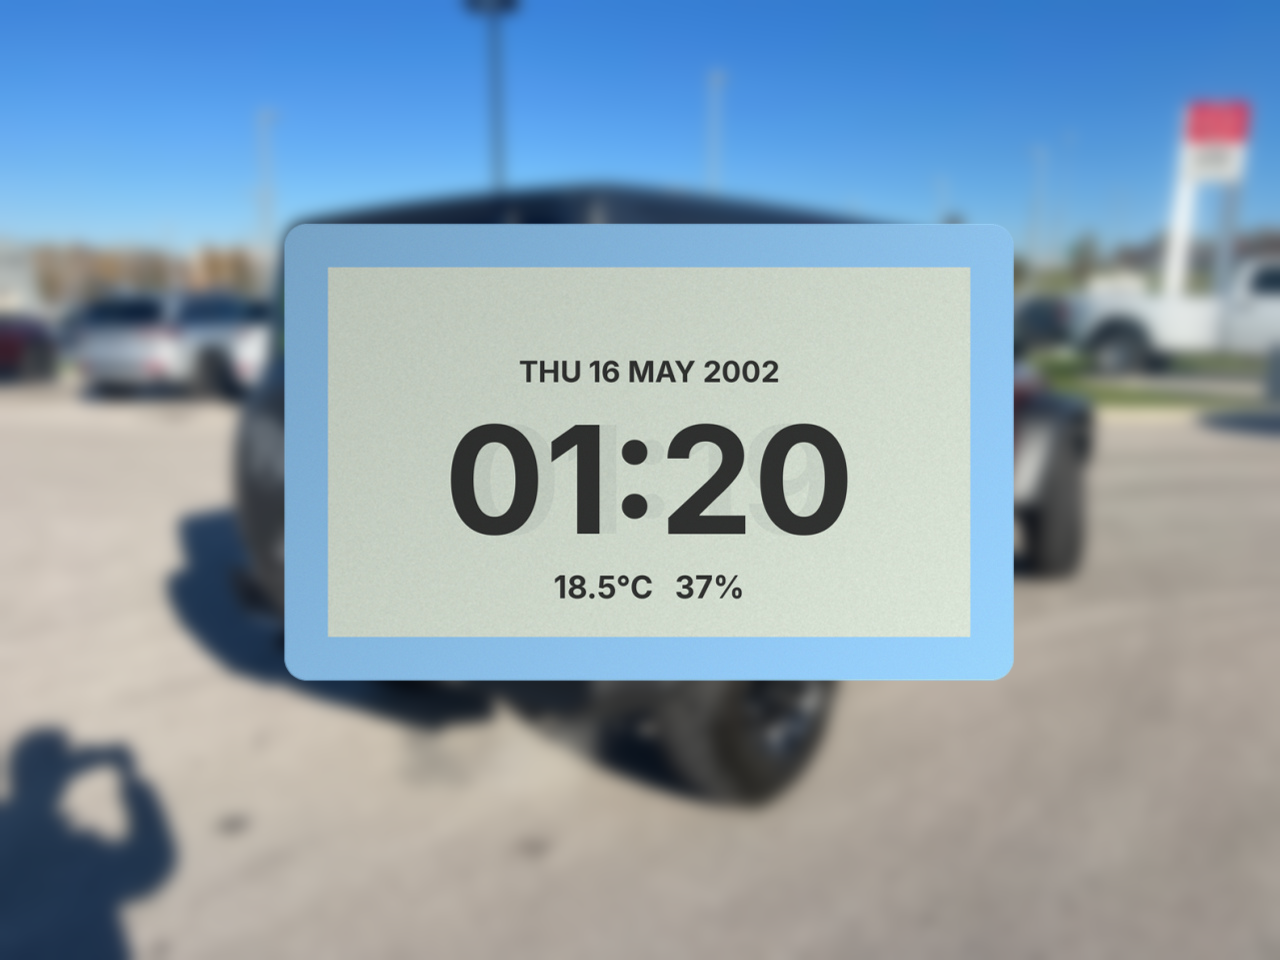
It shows {"hour": 1, "minute": 20}
